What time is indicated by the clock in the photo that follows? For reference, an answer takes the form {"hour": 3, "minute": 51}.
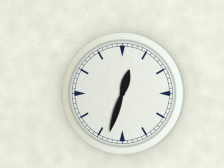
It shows {"hour": 12, "minute": 33}
